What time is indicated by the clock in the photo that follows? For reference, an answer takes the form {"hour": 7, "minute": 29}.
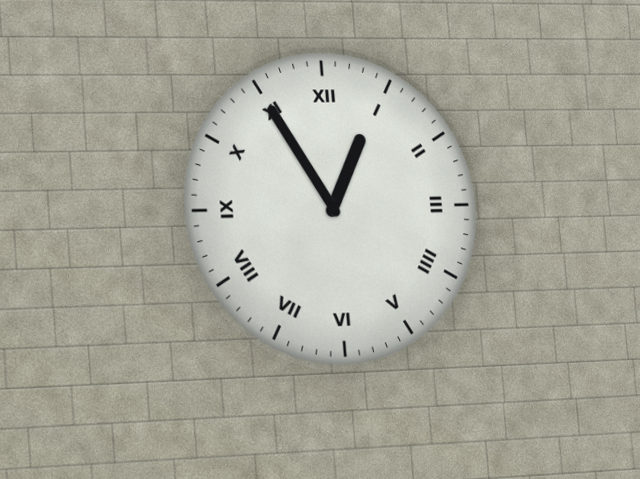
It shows {"hour": 12, "minute": 55}
